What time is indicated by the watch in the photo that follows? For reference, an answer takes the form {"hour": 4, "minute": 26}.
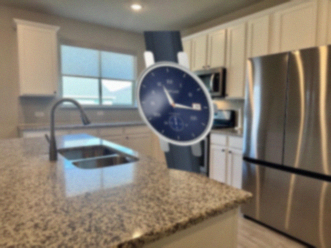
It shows {"hour": 11, "minute": 16}
